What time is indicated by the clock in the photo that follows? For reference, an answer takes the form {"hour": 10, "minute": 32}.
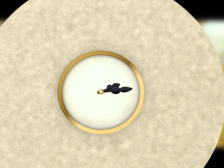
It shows {"hour": 2, "minute": 14}
